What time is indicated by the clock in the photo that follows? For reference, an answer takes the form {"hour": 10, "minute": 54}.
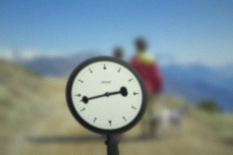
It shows {"hour": 2, "minute": 43}
